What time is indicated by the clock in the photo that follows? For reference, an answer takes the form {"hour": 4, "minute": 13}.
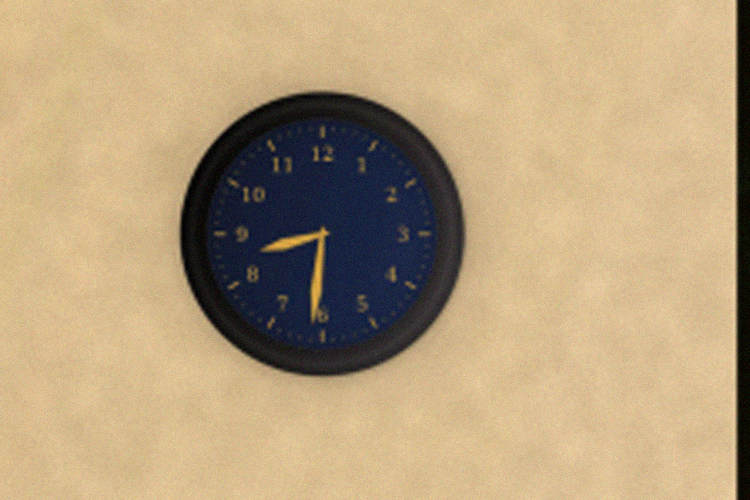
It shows {"hour": 8, "minute": 31}
